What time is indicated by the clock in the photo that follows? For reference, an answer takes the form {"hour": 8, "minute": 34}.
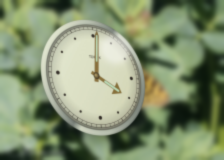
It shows {"hour": 4, "minute": 1}
